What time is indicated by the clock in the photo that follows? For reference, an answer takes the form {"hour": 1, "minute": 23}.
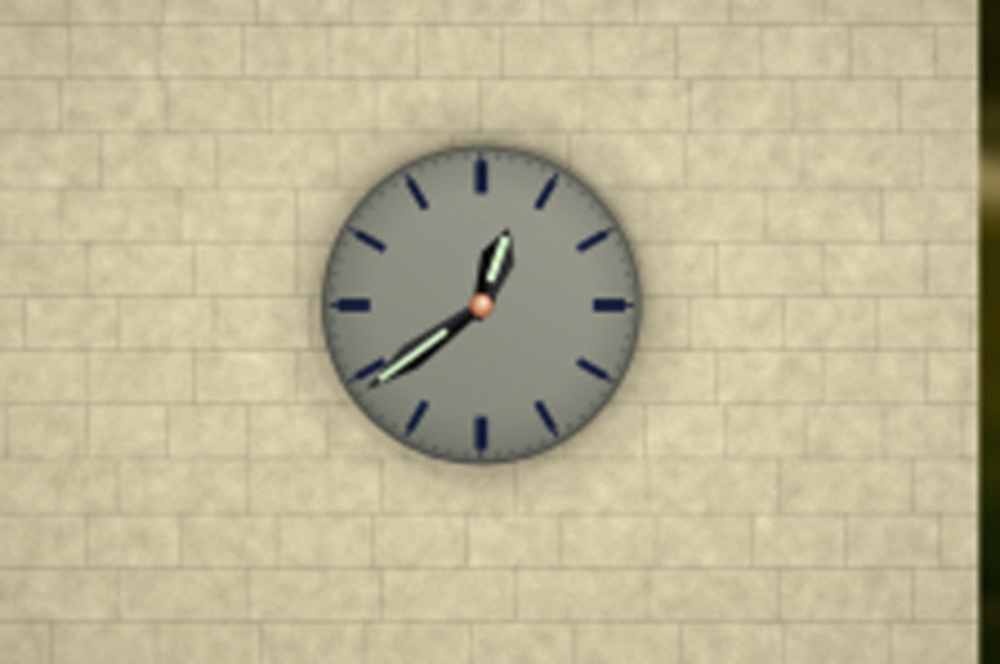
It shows {"hour": 12, "minute": 39}
